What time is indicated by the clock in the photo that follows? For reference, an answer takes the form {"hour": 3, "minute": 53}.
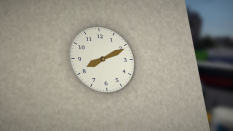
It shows {"hour": 8, "minute": 11}
